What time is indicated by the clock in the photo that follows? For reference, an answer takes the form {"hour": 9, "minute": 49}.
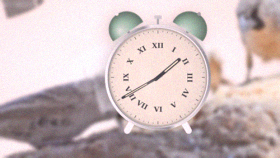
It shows {"hour": 1, "minute": 40}
